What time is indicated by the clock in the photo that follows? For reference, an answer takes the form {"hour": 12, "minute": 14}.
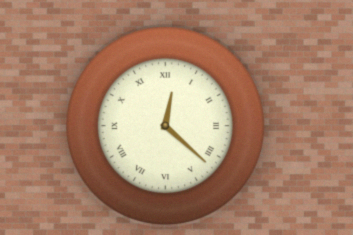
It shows {"hour": 12, "minute": 22}
